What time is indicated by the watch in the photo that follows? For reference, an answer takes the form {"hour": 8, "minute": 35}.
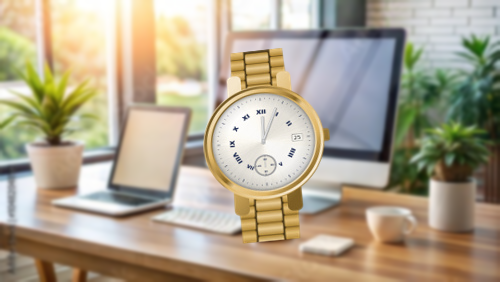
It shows {"hour": 12, "minute": 4}
